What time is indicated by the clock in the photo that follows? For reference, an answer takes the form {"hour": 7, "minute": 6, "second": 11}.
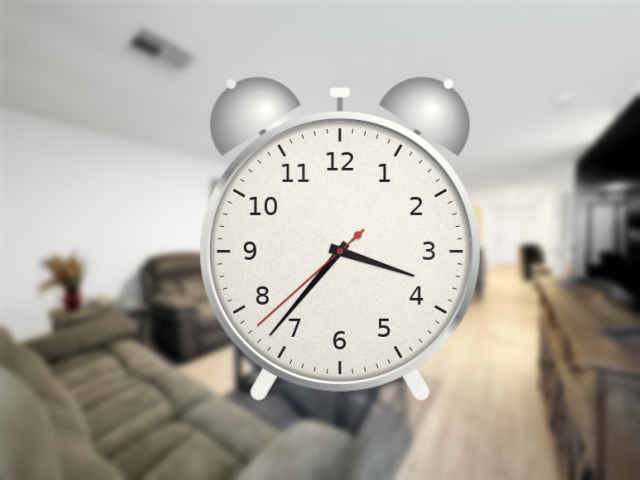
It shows {"hour": 3, "minute": 36, "second": 38}
